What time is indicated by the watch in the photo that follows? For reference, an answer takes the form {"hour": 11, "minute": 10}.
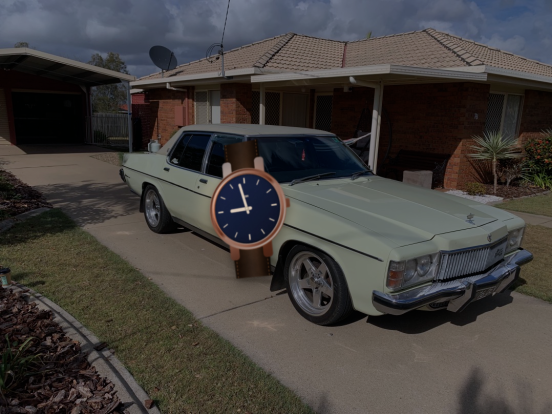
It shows {"hour": 8, "minute": 58}
